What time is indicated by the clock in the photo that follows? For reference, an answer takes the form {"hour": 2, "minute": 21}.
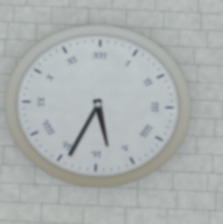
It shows {"hour": 5, "minute": 34}
